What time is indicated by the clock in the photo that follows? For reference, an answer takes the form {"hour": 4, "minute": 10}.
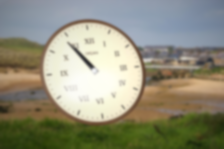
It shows {"hour": 10, "minute": 54}
